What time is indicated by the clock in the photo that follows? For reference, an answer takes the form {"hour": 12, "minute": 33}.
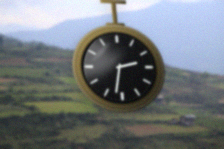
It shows {"hour": 2, "minute": 32}
